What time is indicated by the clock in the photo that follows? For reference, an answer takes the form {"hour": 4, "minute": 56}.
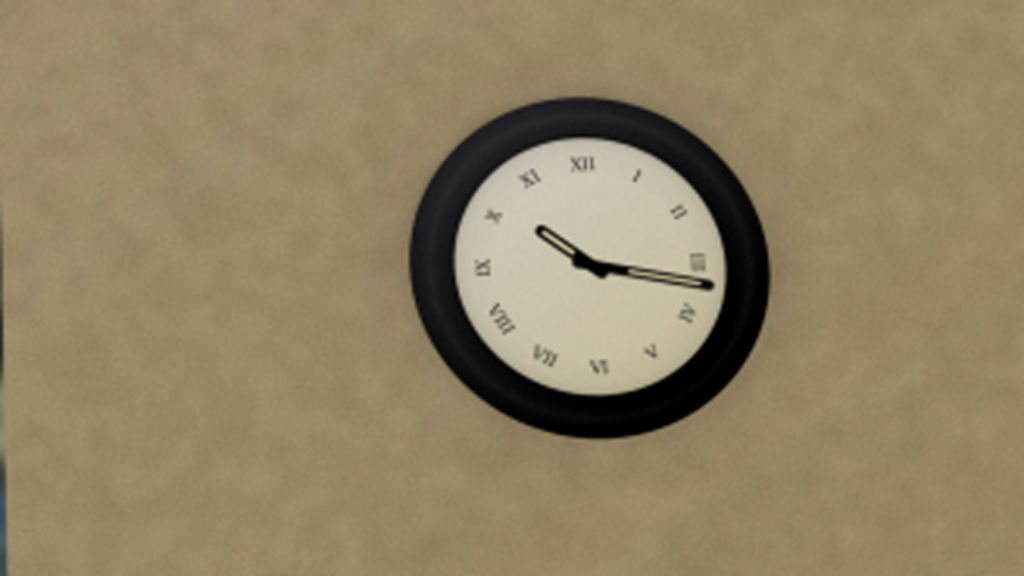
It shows {"hour": 10, "minute": 17}
